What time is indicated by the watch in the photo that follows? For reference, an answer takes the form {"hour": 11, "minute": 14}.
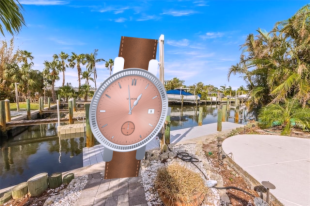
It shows {"hour": 12, "minute": 58}
